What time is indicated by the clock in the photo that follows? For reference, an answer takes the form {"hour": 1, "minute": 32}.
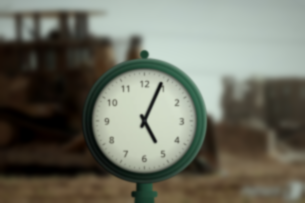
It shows {"hour": 5, "minute": 4}
